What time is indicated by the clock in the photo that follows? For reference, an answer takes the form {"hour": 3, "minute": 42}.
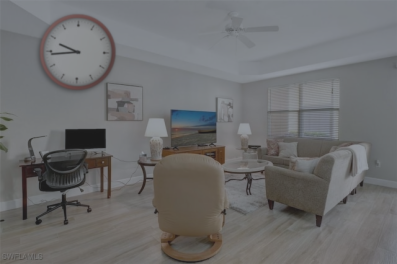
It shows {"hour": 9, "minute": 44}
